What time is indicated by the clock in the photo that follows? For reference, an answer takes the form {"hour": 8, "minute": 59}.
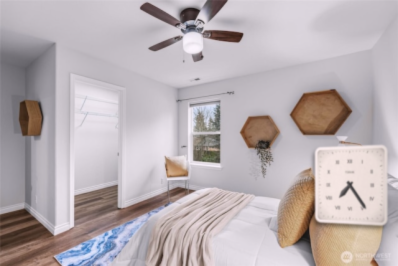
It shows {"hour": 7, "minute": 24}
